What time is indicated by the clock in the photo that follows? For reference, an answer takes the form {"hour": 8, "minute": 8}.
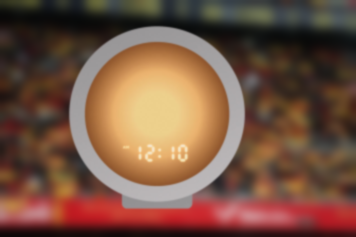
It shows {"hour": 12, "minute": 10}
